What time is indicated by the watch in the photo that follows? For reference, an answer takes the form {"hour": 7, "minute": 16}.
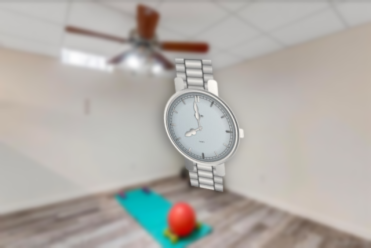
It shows {"hour": 7, "minute": 59}
